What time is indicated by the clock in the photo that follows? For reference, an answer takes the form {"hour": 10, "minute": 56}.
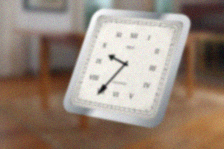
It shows {"hour": 9, "minute": 35}
